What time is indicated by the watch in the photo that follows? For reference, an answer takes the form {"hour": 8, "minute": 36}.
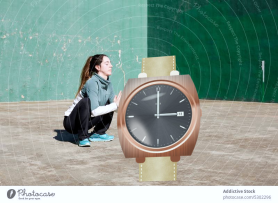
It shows {"hour": 3, "minute": 0}
